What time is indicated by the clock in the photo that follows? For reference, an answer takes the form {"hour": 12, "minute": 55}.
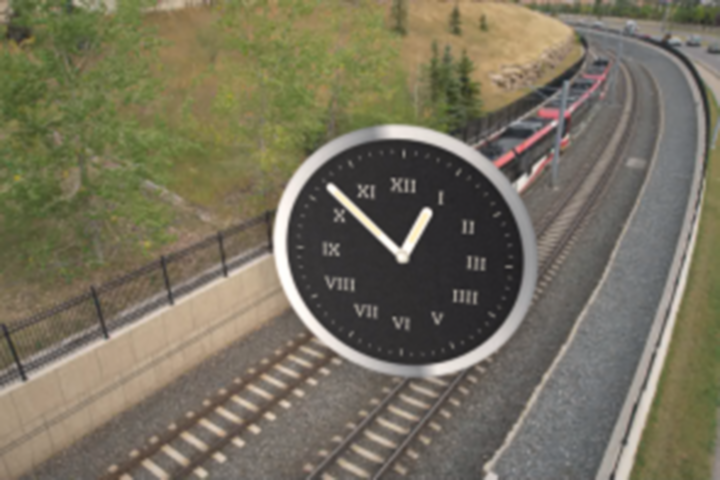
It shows {"hour": 12, "minute": 52}
